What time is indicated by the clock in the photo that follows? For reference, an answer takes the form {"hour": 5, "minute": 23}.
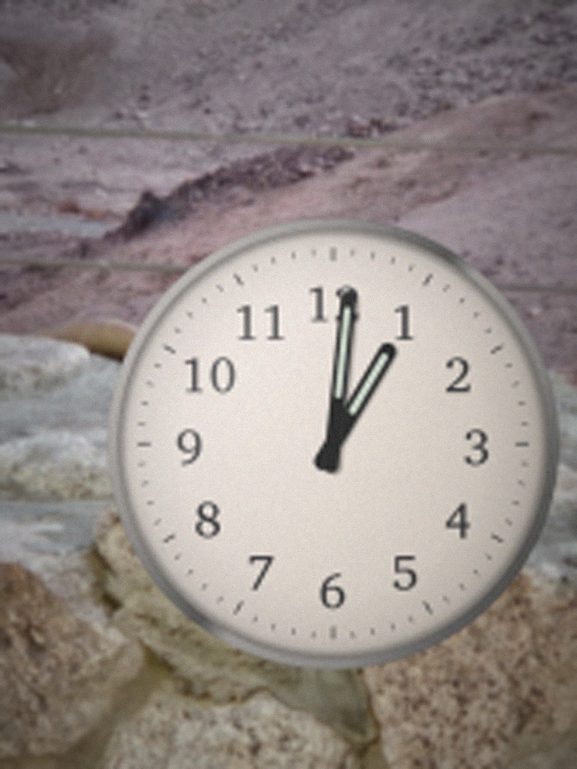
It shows {"hour": 1, "minute": 1}
